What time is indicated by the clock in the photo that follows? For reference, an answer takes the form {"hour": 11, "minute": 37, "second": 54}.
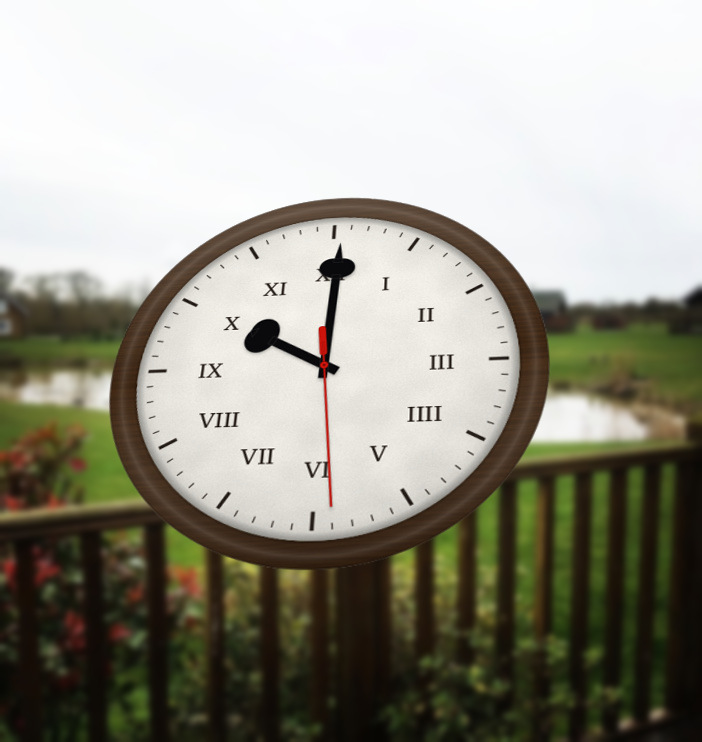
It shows {"hour": 10, "minute": 0, "second": 29}
